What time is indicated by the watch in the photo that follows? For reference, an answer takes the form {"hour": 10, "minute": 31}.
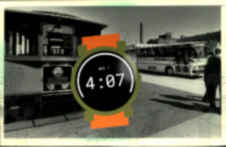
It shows {"hour": 4, "minute": 7}
